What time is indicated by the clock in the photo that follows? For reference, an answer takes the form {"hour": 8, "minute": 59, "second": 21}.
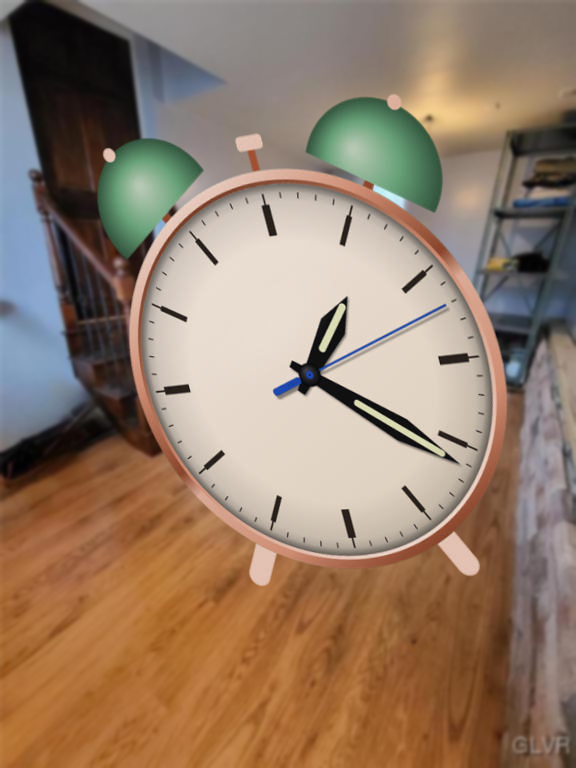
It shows {"hour": 1, "minute": 21, "second": 12}
